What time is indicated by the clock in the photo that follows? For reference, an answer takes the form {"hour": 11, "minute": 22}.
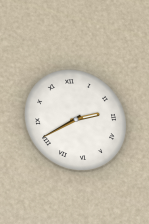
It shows {"hour": 2, "minute": 41}
